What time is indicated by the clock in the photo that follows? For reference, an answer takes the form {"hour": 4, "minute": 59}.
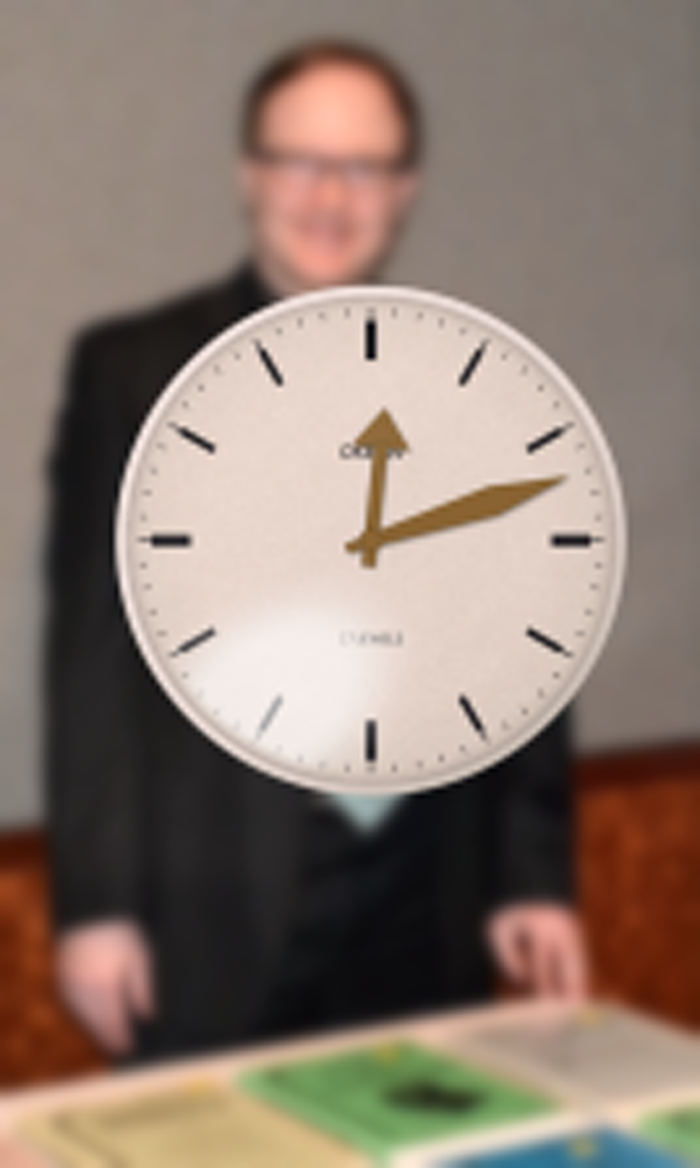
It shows {"hour": 12, "minute": 12}
